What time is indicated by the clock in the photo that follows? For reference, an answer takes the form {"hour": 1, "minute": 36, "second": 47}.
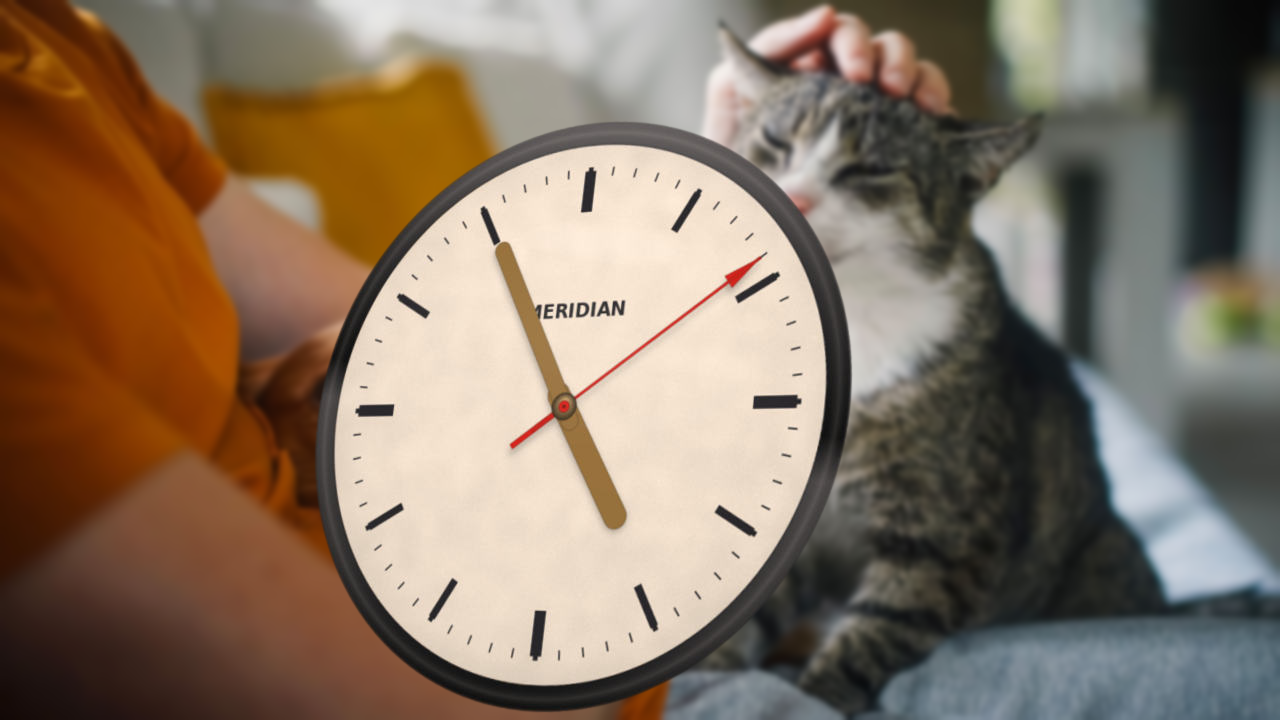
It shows {"hour": 4, "minute": 55, "second": 9}
